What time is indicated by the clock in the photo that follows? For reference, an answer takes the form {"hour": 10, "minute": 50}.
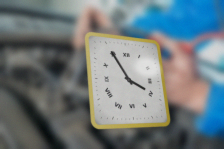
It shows {"hour": 3, "minute": 55}
